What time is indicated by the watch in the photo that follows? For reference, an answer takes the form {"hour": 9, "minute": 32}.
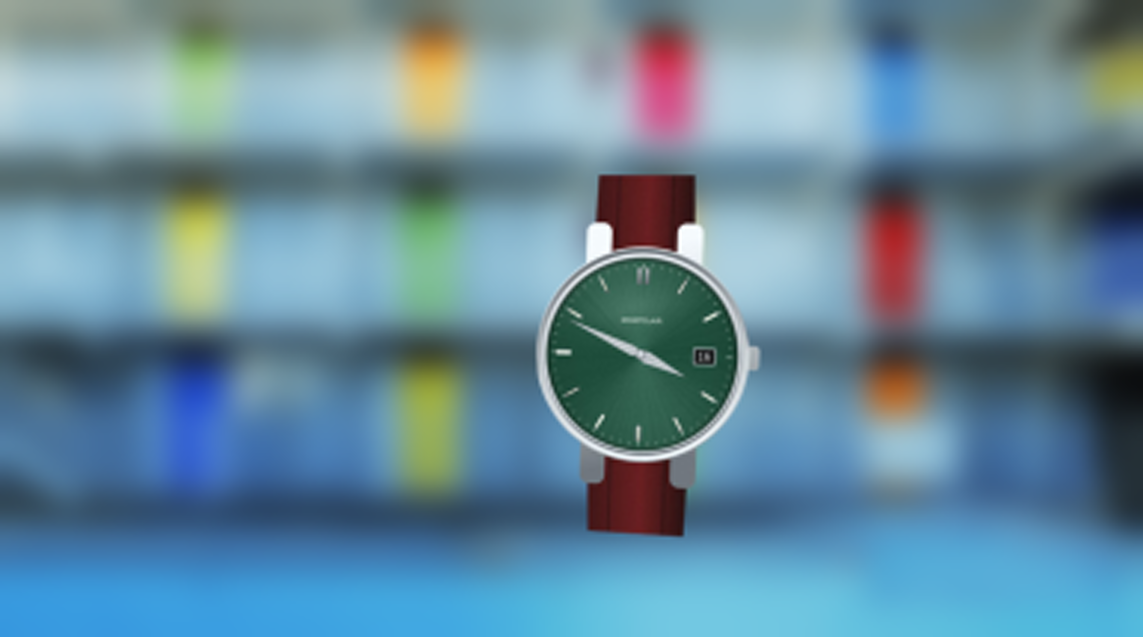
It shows {"hour": 3, "minute": 49}
